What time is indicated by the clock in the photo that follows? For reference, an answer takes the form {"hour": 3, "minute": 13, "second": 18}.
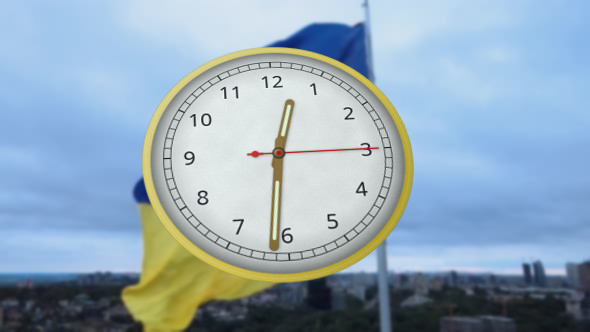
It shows {"hour": 12, "minute": 31, "second": 15}
